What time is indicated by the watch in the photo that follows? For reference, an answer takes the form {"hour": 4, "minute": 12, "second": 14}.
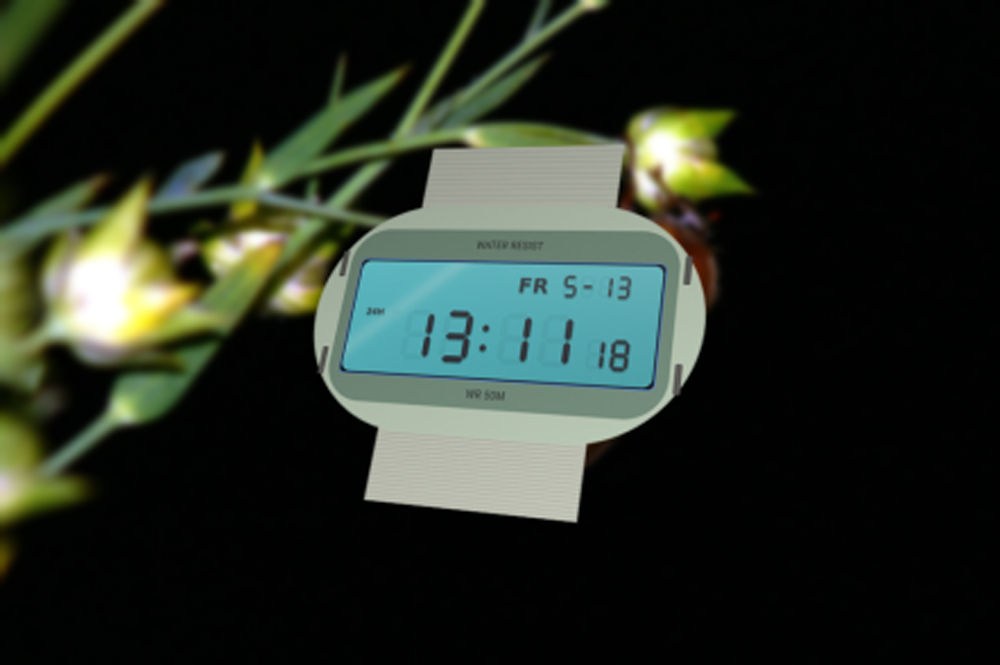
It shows {"hour": 13, "minute": 11, "second": 18}
